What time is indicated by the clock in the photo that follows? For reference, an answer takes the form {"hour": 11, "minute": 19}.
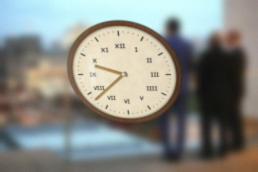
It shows {"hour": 9, "minute": 38}
